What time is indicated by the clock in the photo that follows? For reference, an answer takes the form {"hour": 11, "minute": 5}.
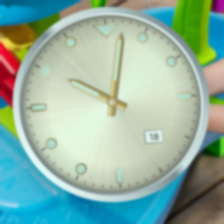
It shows {"hour": 10, "minute": 2}
